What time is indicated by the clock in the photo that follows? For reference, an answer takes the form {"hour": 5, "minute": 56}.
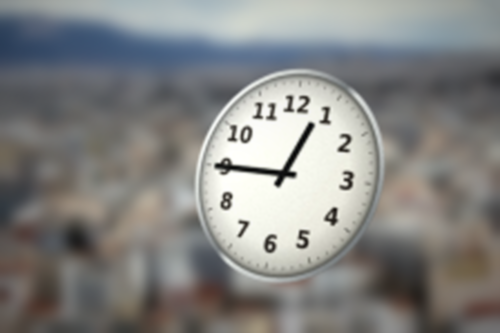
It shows {"hour": 12, "minute": 45}
